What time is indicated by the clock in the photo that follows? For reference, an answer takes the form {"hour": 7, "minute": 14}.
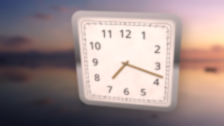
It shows {"hour": 7, "minute": 18}
